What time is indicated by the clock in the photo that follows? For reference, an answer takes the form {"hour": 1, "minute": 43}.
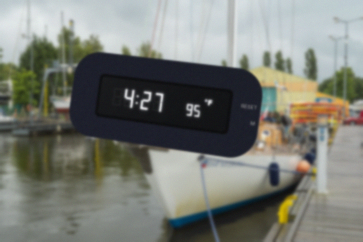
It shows {"hour": 4, "minute": 27}
